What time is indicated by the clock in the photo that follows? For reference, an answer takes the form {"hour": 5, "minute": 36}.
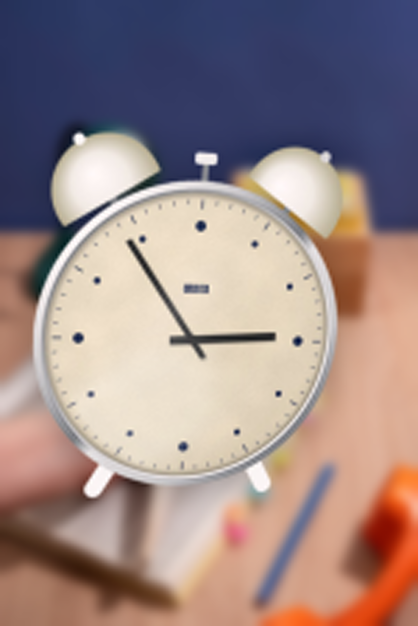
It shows {"hour": 2, "minute": 54}
